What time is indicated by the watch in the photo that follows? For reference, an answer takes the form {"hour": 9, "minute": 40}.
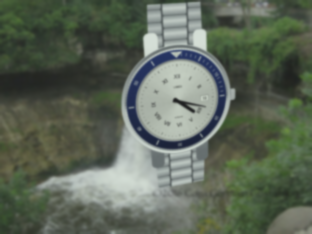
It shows {"hour": 4, "minute": 18}
